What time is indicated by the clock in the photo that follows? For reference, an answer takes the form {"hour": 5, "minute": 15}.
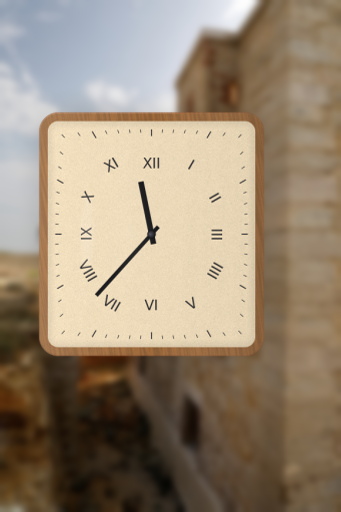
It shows {"hour": 11, "minute": 37}
